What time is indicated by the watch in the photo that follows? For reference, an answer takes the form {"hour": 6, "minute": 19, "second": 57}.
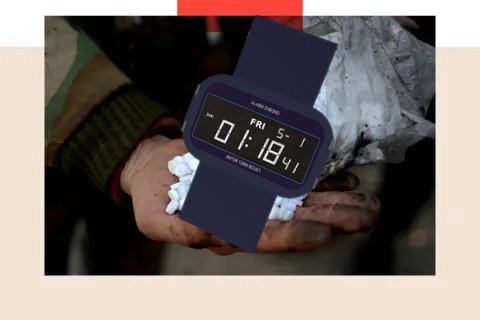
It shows {"hour": 1, "minute": 18, "second": 41}
